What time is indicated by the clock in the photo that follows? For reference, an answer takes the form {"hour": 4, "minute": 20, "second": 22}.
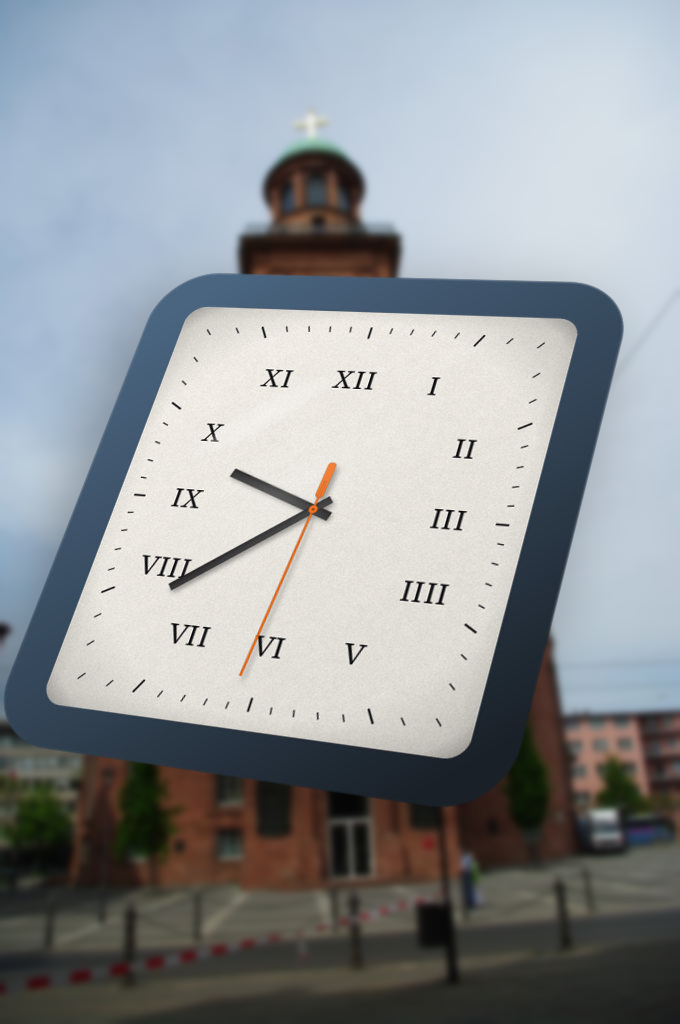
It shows {"hour": 9, "minute": 38, "second": 31}
